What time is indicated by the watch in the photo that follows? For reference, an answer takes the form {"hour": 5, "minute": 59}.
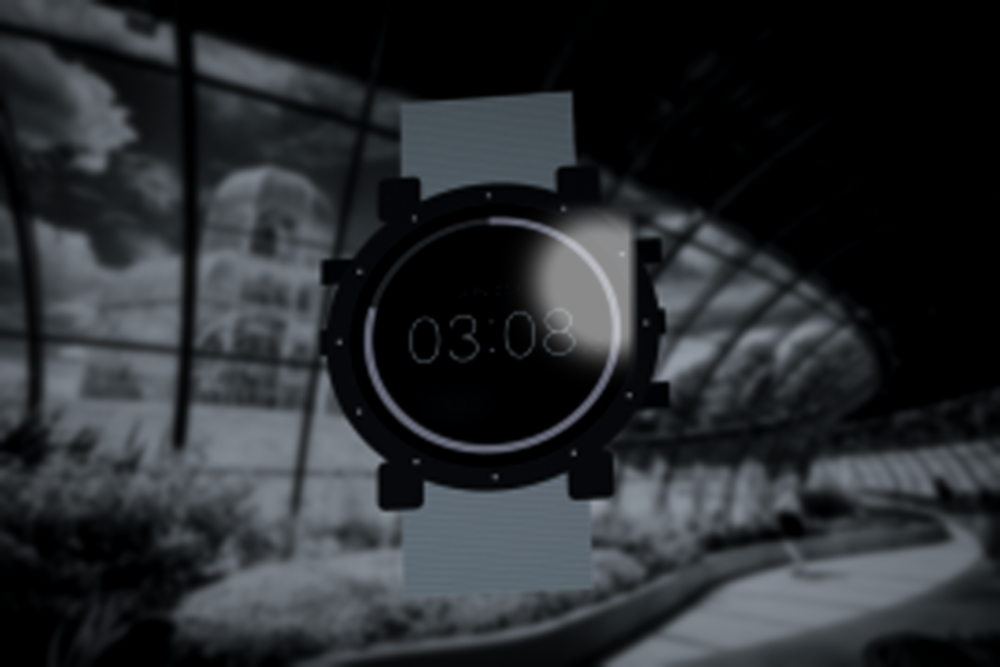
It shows {"hour": 3, "minute": 8}
